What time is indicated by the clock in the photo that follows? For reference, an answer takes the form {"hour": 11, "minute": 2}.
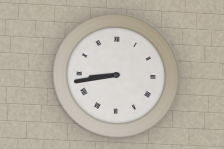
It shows {"hour": 8, "minute": 43}
